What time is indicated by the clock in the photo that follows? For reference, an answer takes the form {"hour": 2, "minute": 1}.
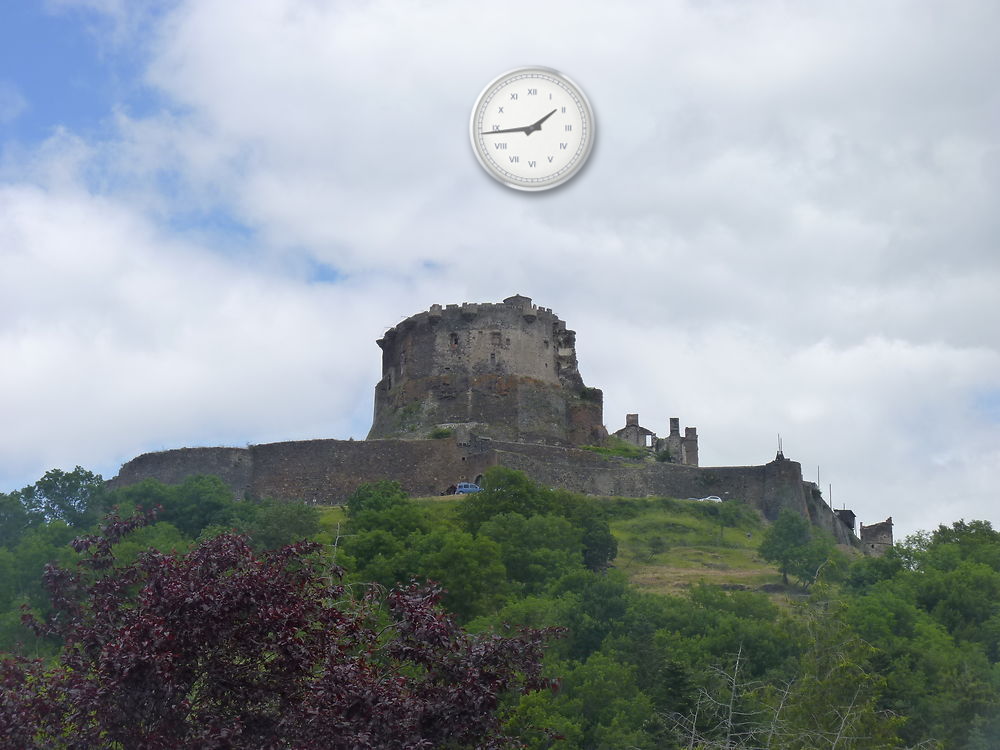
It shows {"hour": 1, "minute": 44}
